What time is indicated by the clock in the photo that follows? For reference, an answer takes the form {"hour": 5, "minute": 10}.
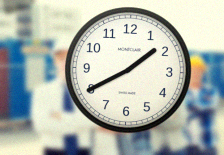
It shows {"hour": 1, "minute": 40}
